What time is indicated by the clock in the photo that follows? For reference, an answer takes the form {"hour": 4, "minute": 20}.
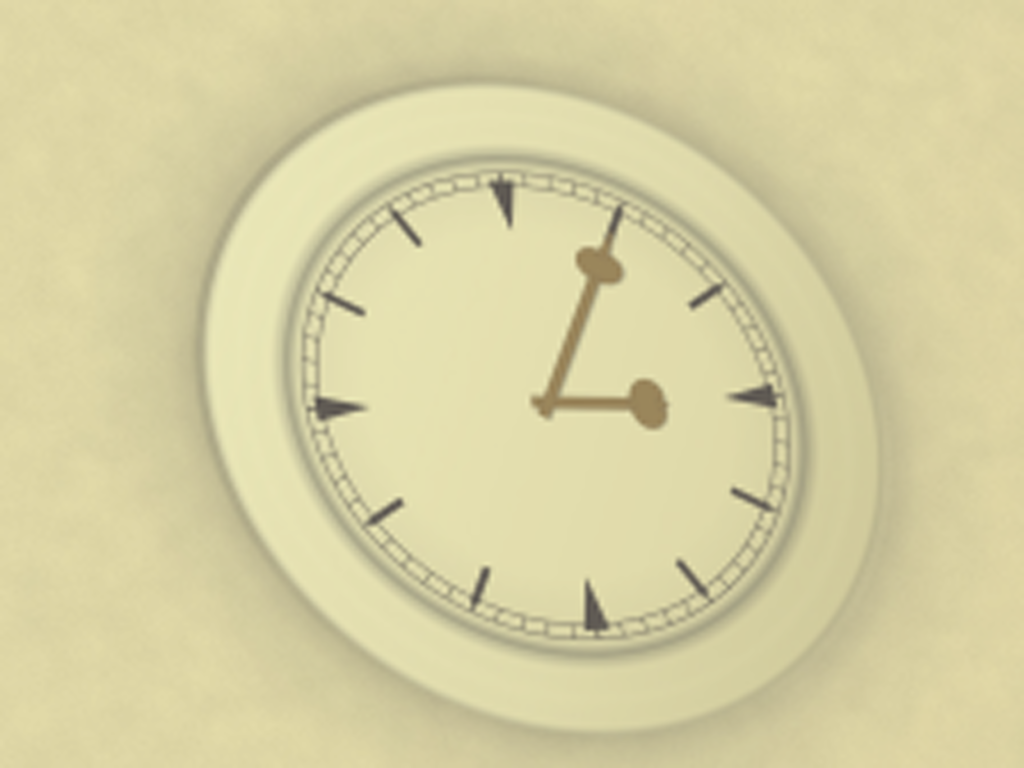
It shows {"hour": 3, "minute": 5}
